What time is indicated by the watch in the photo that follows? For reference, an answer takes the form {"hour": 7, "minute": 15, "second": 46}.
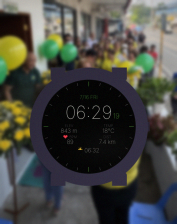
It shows {"hour": 6, "minute": 29, "second": 19}
